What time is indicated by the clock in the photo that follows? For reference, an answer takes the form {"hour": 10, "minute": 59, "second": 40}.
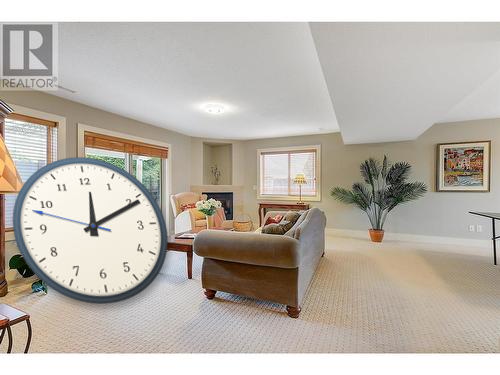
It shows {"hour": 12, "minute": 10, "second": 48}
